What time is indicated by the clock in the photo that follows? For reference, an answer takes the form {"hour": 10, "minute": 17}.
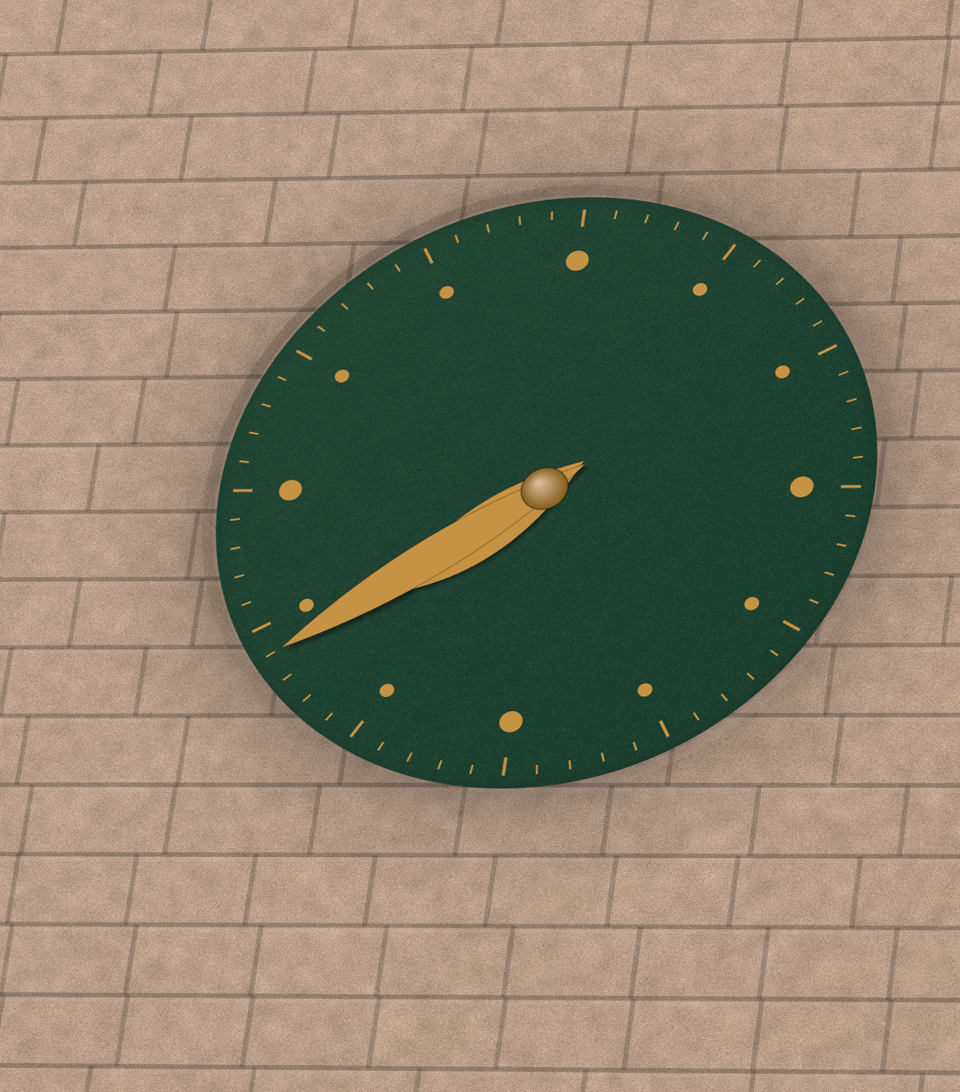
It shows {"hour": 7, "minute": 39}
